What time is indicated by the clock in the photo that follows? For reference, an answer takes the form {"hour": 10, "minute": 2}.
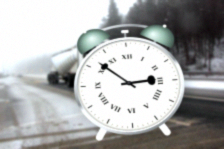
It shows {"hour": 2, "minute": 52}
